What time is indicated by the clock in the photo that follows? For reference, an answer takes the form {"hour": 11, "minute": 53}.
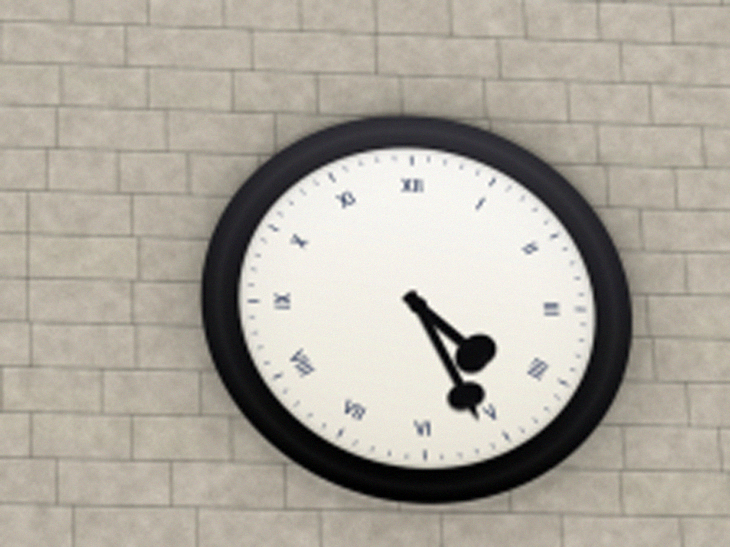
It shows {"hour": 4, "minute": 26}
